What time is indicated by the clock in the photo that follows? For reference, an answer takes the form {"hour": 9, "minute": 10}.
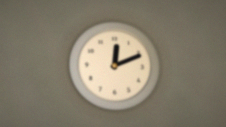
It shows {"hour": 12, "minute": 11}
